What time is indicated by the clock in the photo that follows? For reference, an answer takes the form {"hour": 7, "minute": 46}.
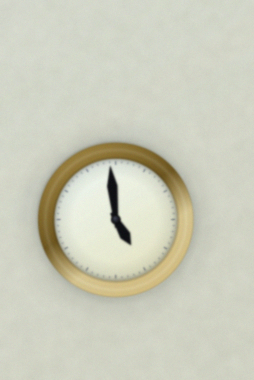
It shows {"hour": 4, "minute": 59}
